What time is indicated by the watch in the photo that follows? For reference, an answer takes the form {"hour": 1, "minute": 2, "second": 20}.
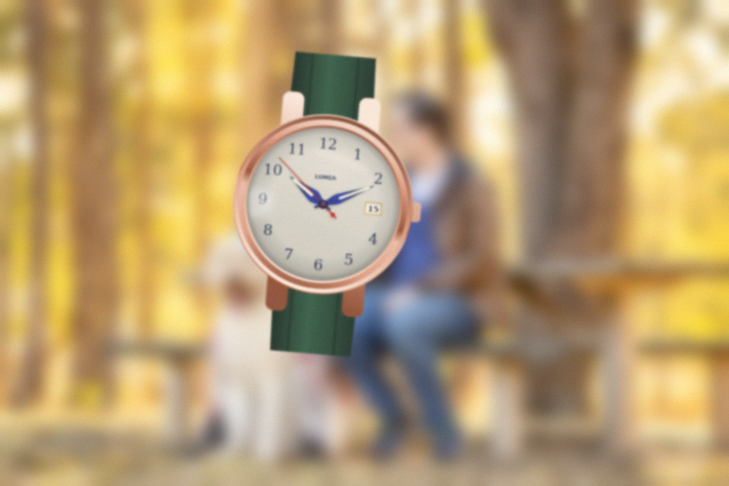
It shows {"hour": 10, "minute": 10, "second": 52}
